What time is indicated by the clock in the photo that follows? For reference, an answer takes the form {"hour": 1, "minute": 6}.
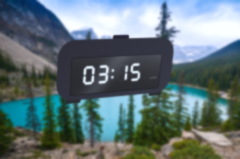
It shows {"hour": 3, "minute": 15}
